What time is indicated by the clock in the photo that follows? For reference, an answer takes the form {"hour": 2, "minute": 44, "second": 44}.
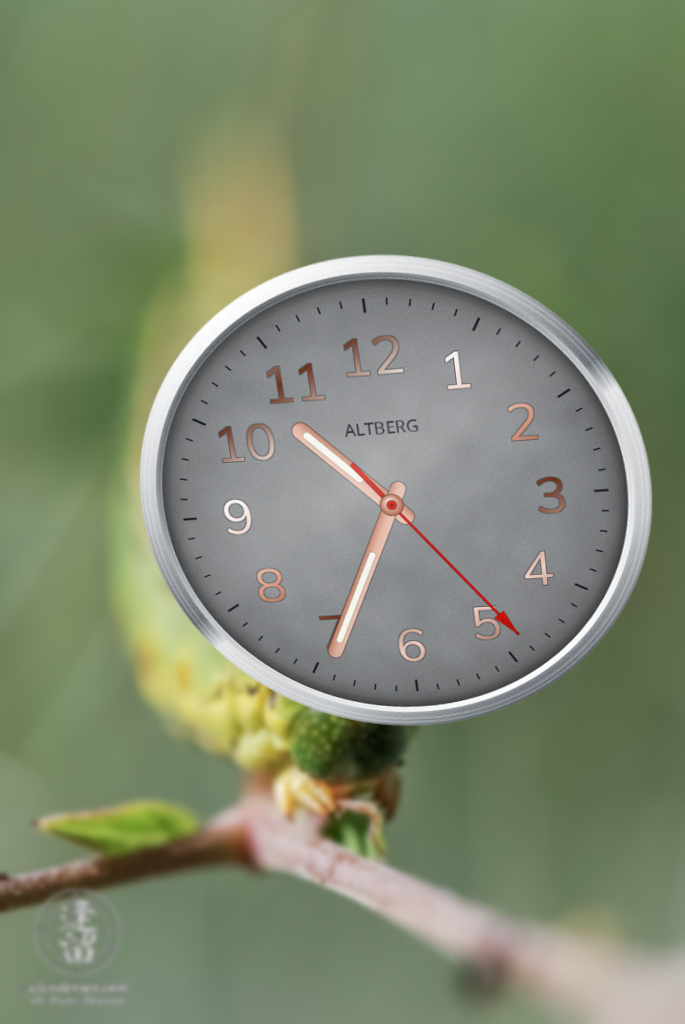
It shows {"hour": 10, "minute": 34, "second": 24}
